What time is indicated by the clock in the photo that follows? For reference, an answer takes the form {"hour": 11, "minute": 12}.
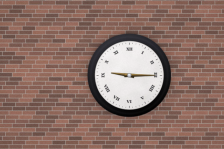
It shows {"hour": 9, "minute": 15}
